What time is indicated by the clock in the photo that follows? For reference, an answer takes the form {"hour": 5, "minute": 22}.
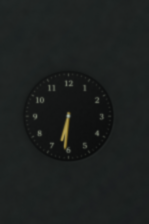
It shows {"hour": 6, "minute": 31}
